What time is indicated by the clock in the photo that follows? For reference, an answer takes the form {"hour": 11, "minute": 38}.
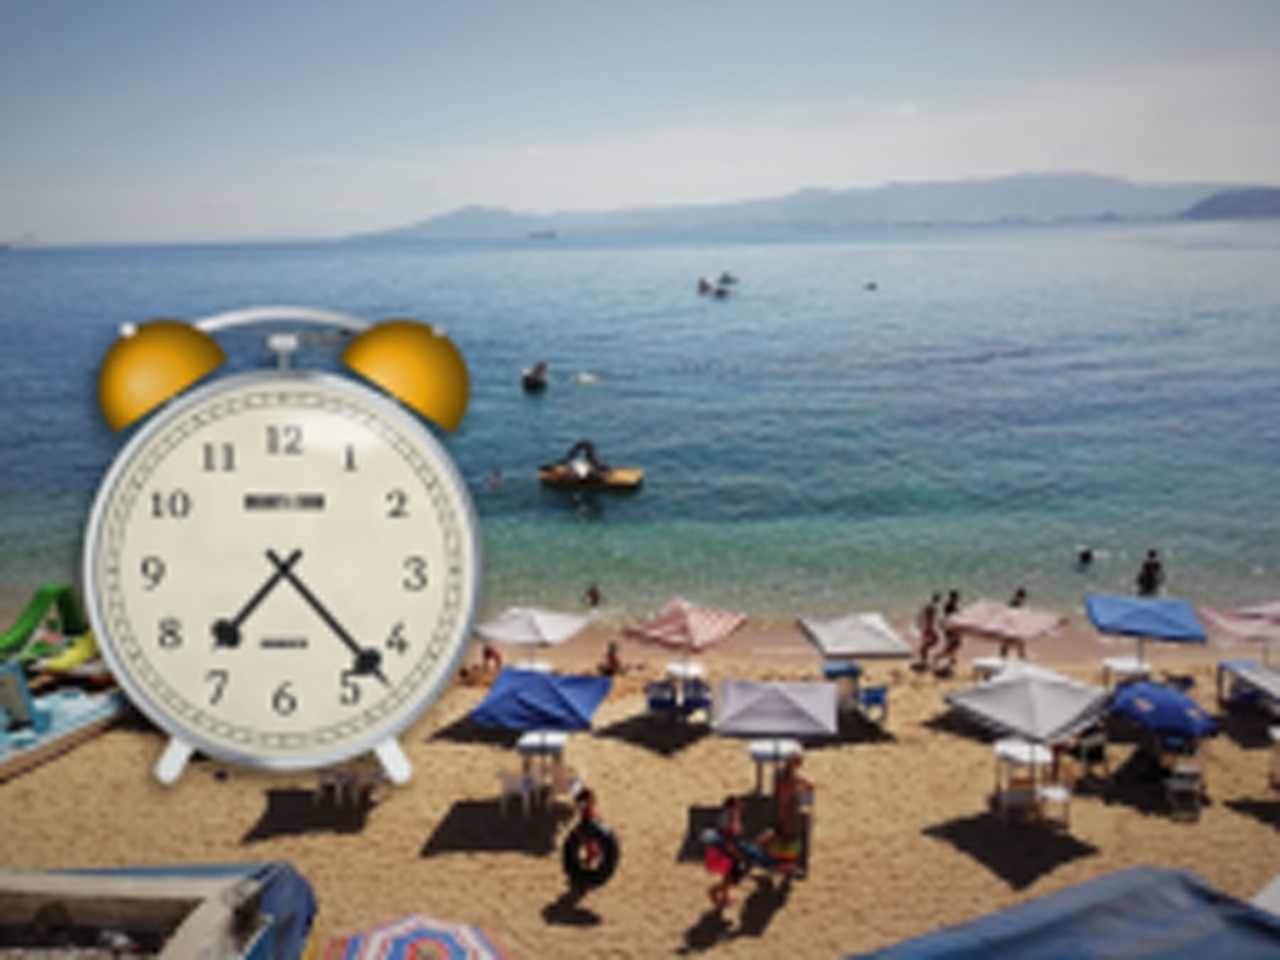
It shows {"hour": 7, "minute": 23}
